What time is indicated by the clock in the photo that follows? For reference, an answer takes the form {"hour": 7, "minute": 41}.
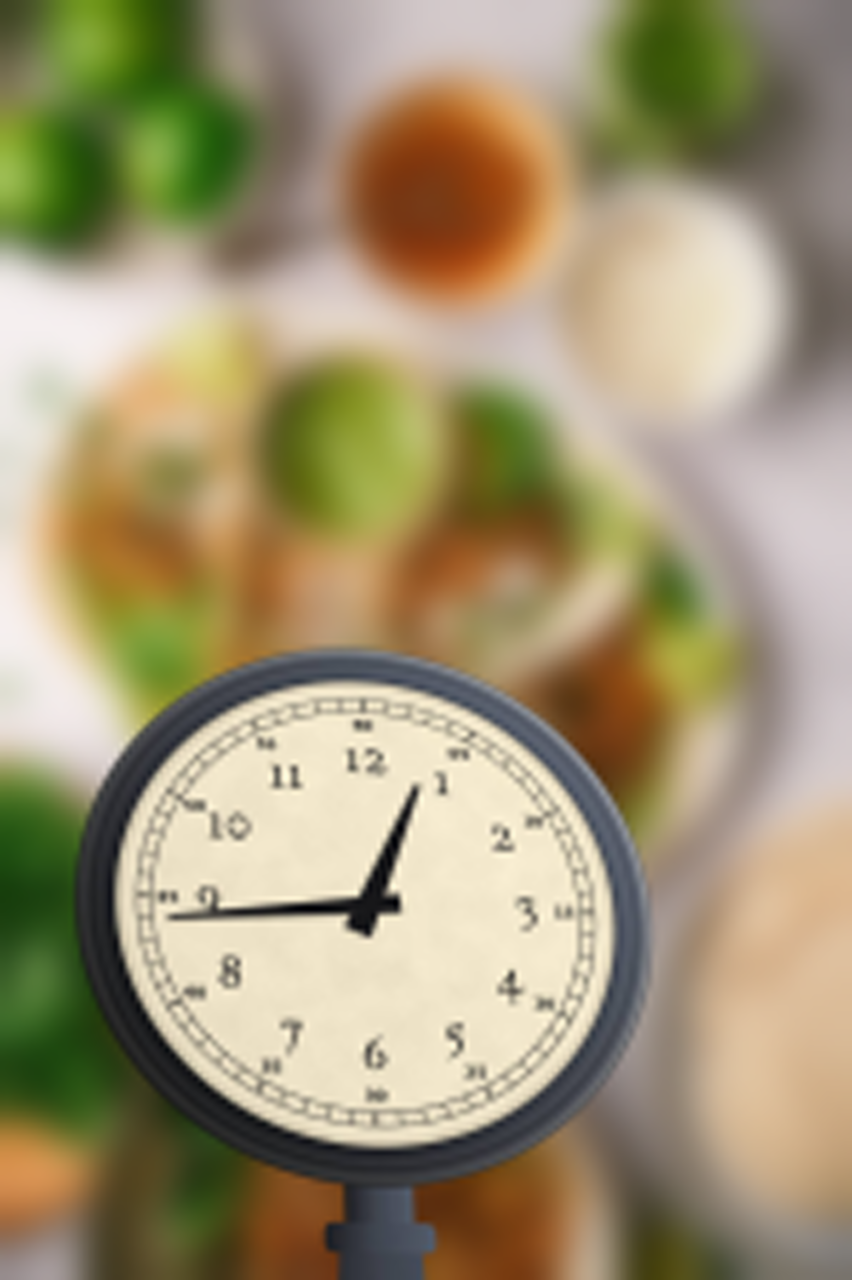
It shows {"hour": 12, "minute": 44}
